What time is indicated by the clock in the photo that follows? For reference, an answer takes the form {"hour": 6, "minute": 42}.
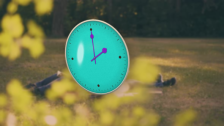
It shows {"hour": 2, "minute": 0}
